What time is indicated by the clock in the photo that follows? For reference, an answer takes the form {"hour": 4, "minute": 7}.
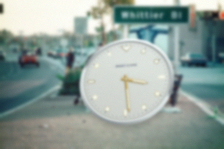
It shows {"hour": 3, "minute": 29}
